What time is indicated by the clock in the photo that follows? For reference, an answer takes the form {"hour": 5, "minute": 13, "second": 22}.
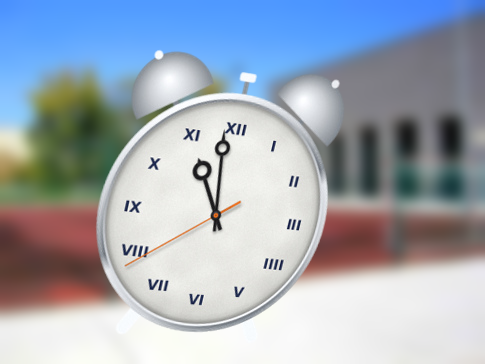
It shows {"hour": 10, "minute": 58, "second": 39}
